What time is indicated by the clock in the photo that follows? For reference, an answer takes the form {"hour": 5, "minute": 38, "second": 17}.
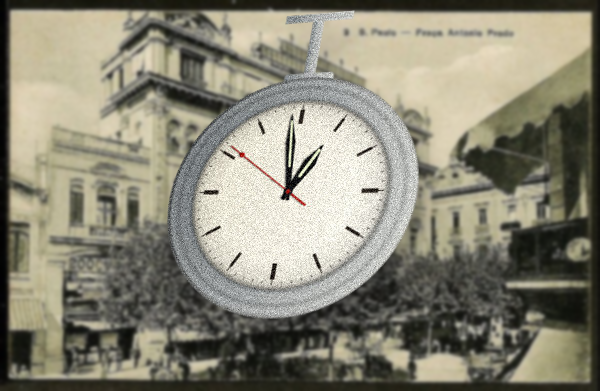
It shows {"hour": 12, "minute": 58, "second": 51}
